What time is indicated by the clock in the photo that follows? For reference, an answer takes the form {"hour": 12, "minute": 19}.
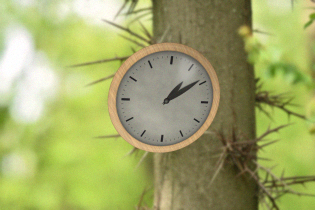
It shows {"hour": 1, "minute": 9}
